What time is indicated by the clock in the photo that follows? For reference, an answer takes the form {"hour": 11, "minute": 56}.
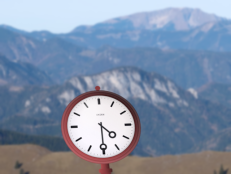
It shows {"hour": 4, "minute": 30}
